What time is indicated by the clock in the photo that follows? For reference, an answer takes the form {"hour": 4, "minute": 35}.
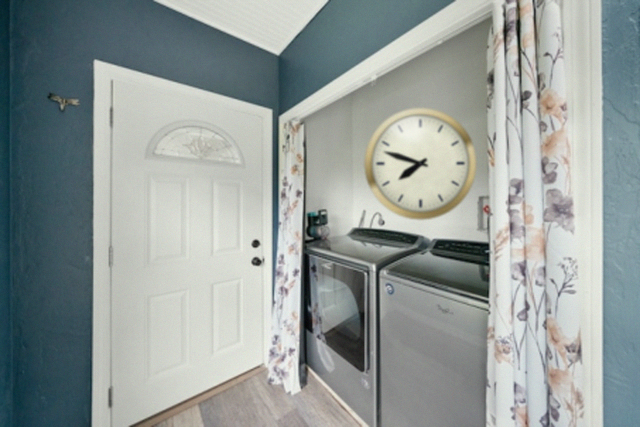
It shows {"hour": 7, "minute": 48}
